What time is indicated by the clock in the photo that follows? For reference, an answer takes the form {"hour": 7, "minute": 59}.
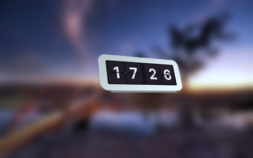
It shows {"hour": 17, "minute": 26}
